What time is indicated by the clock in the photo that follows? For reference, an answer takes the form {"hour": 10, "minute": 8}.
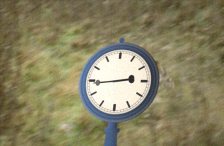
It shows {"hour": 2, "minute": 44}
